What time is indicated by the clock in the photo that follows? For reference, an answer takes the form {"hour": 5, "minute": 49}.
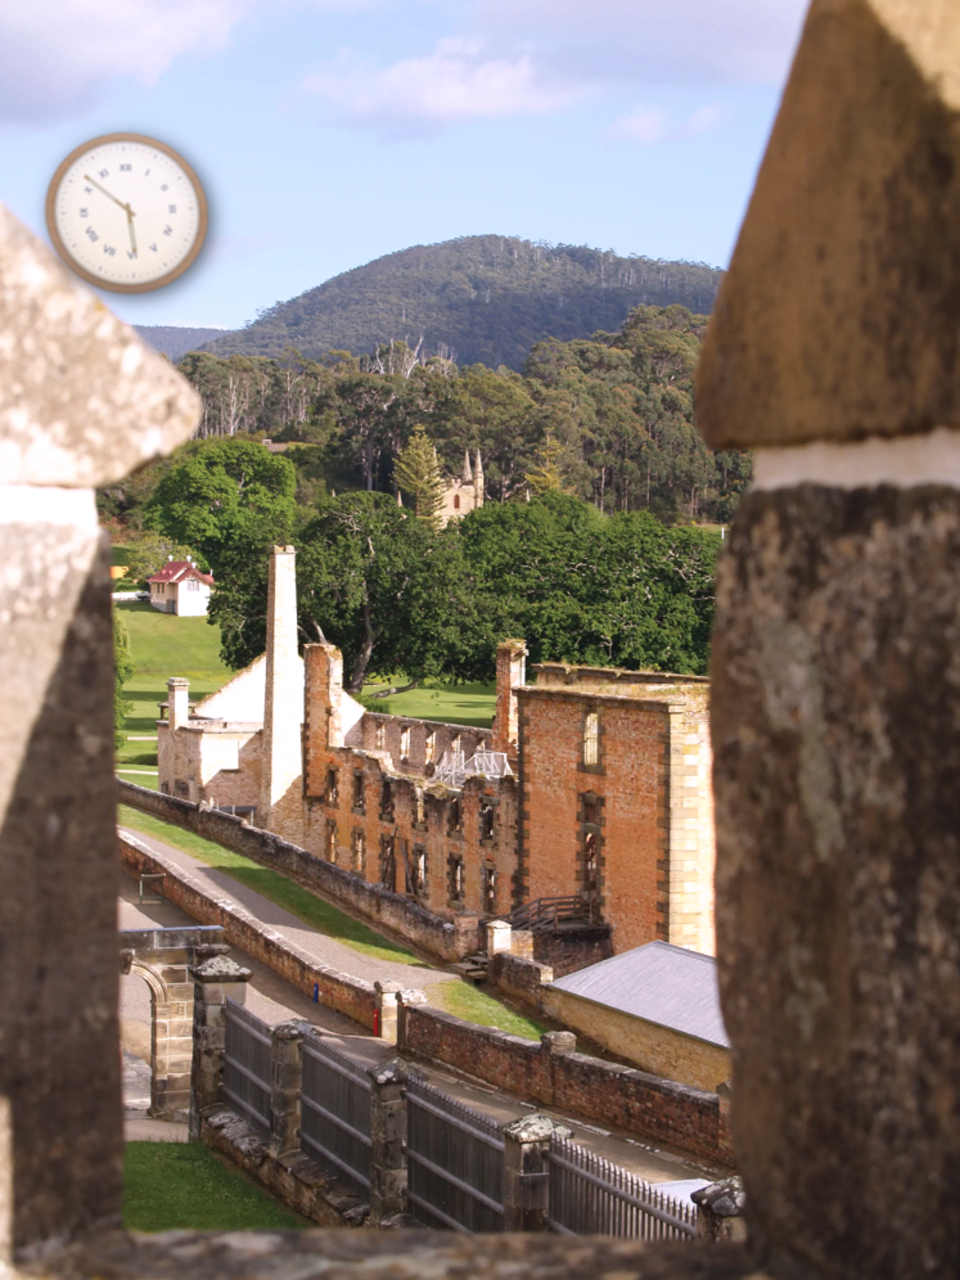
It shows {"hour": 5, "minute": 52}
